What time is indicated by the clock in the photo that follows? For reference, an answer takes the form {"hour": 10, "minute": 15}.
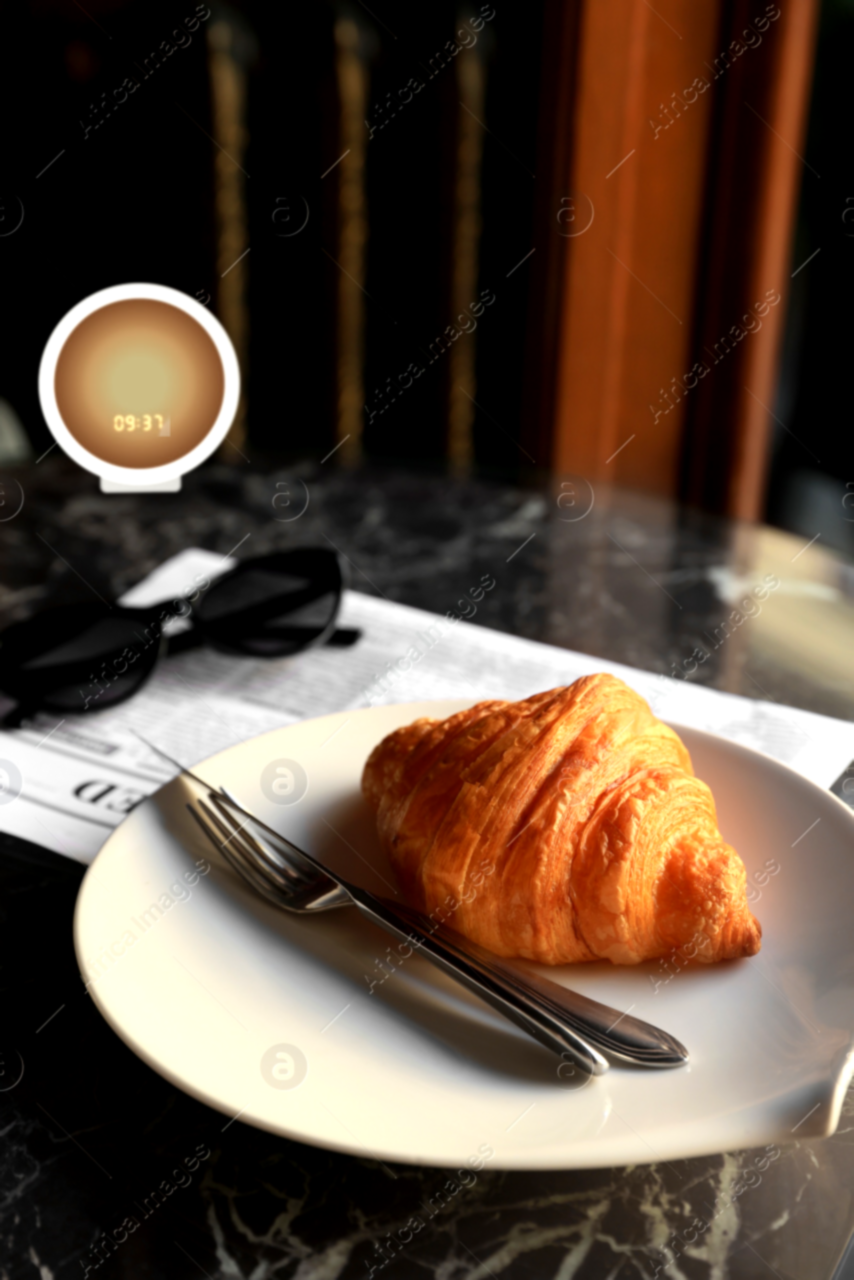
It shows {"hour": 9, "minute": 37}
